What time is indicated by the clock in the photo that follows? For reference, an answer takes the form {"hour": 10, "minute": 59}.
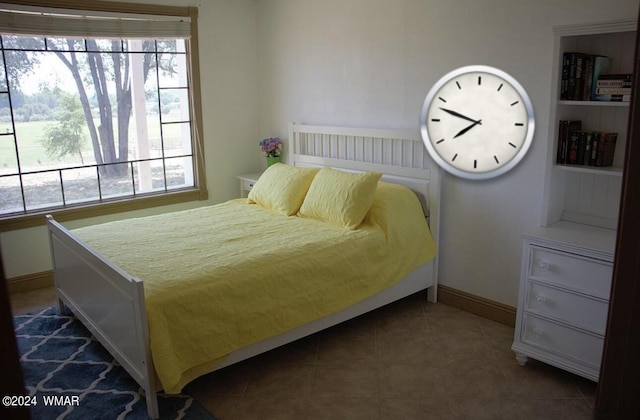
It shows {"hour": 7, "minute": 48}
